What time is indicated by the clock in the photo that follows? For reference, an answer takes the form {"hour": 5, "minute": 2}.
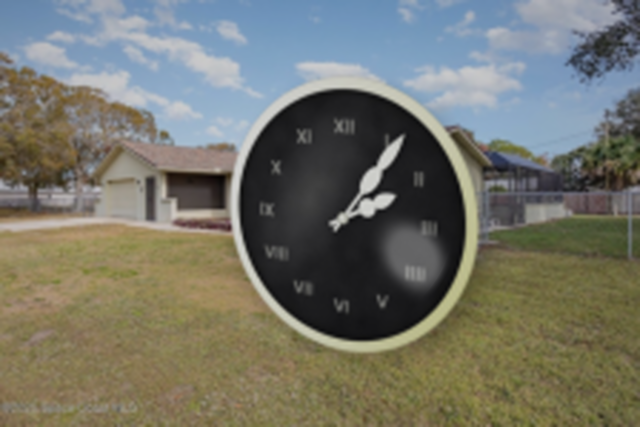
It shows {"hour": 2, "minute": 6}
